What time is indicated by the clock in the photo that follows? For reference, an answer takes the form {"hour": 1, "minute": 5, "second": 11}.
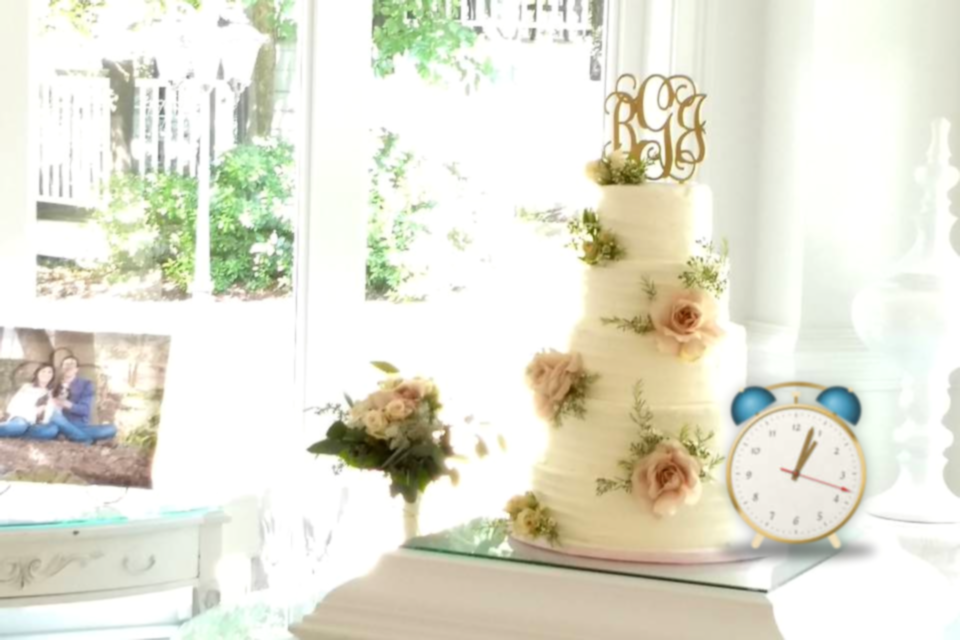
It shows {"hour": 1, "minute": 3, "second": 18}
